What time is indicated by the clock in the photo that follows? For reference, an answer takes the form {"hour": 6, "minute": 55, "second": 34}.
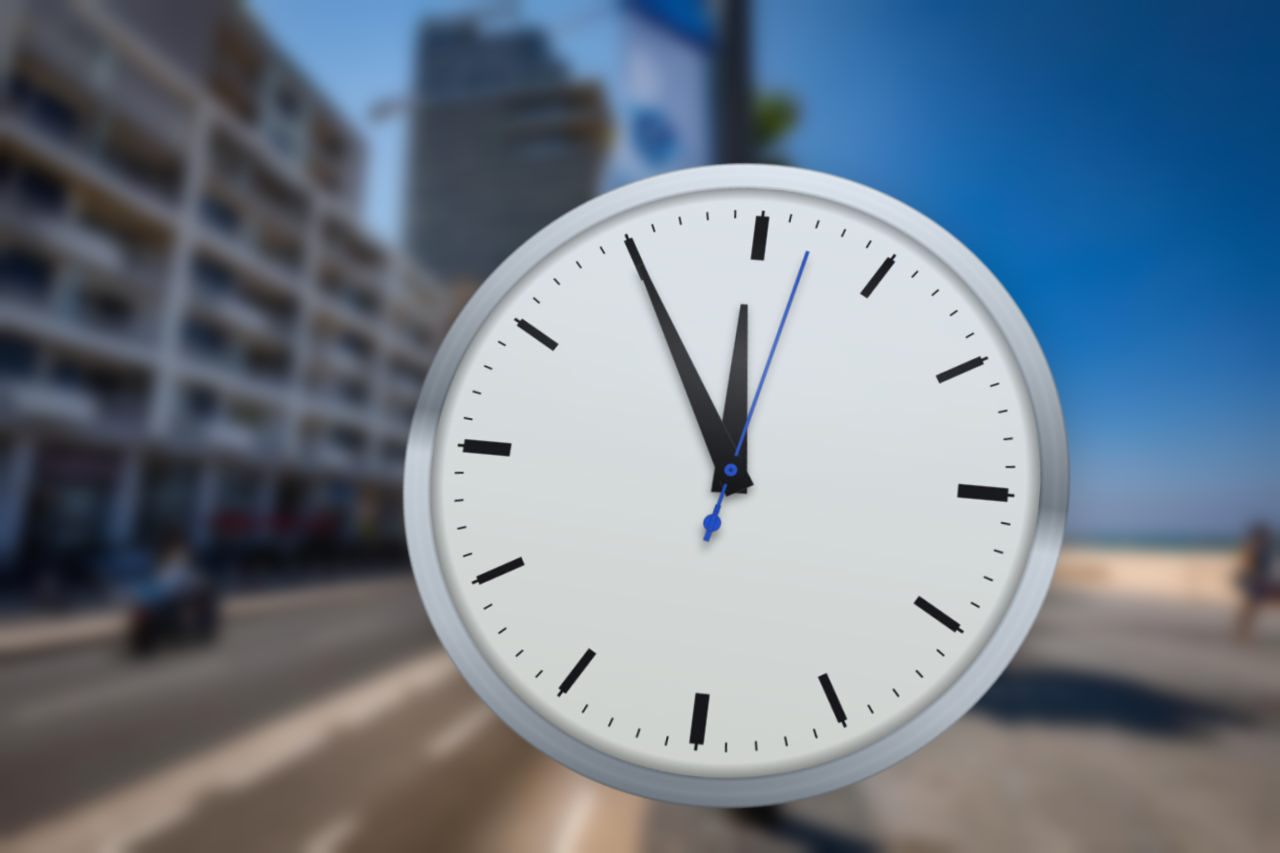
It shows {"hour": 11, "minute": 55, "second": 2}
